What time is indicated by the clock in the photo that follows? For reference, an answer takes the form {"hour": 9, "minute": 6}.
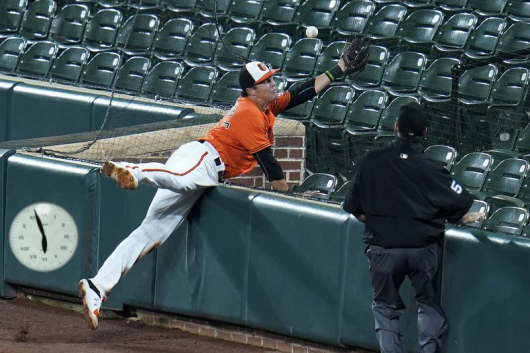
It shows {"hour": 5, "minute": 57}
